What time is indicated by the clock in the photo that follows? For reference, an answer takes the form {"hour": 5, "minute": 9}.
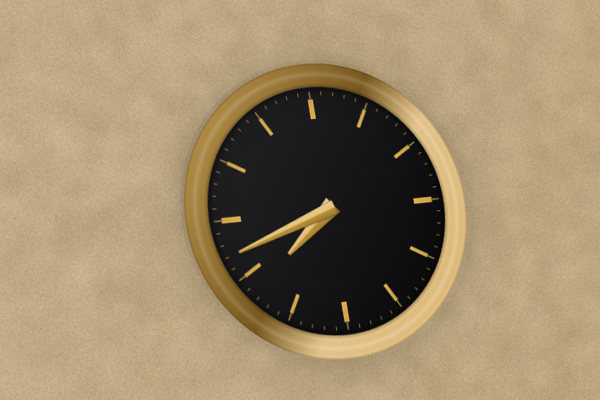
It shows {"hour": 7, "minute": 42}
